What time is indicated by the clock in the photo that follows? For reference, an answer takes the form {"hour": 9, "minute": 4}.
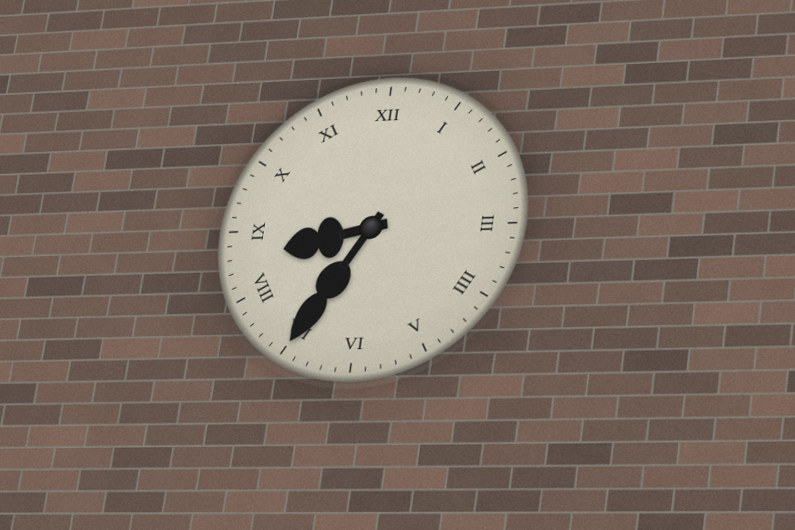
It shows {"hour": 8, "minute": 35}
